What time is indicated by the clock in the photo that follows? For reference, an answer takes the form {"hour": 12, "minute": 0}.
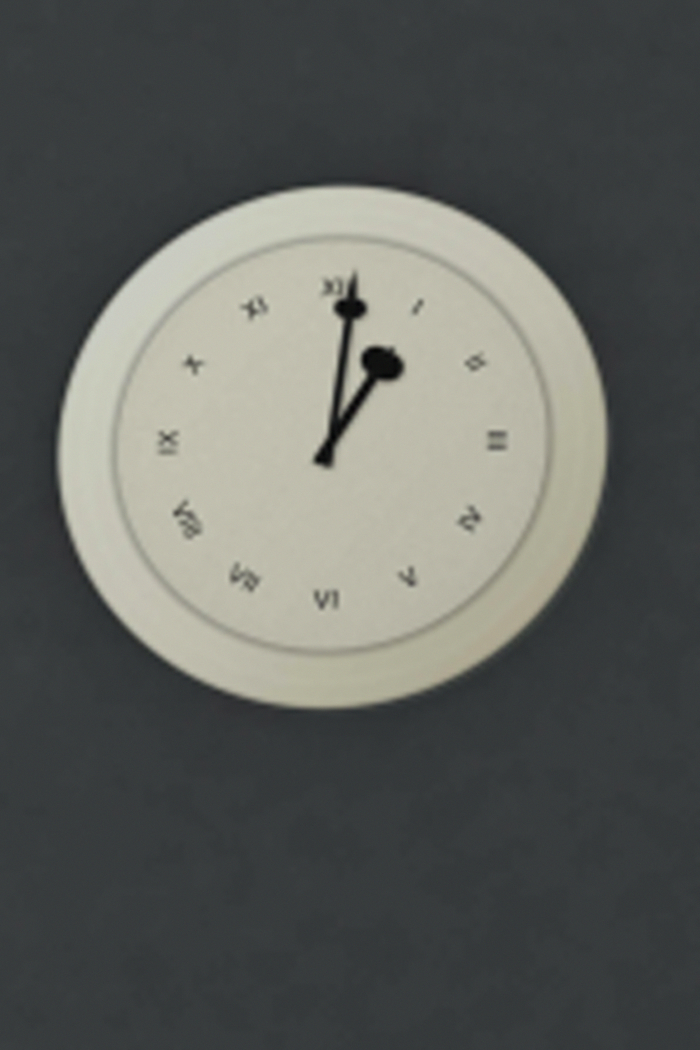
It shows {"hour": 1, "minute": 1}
